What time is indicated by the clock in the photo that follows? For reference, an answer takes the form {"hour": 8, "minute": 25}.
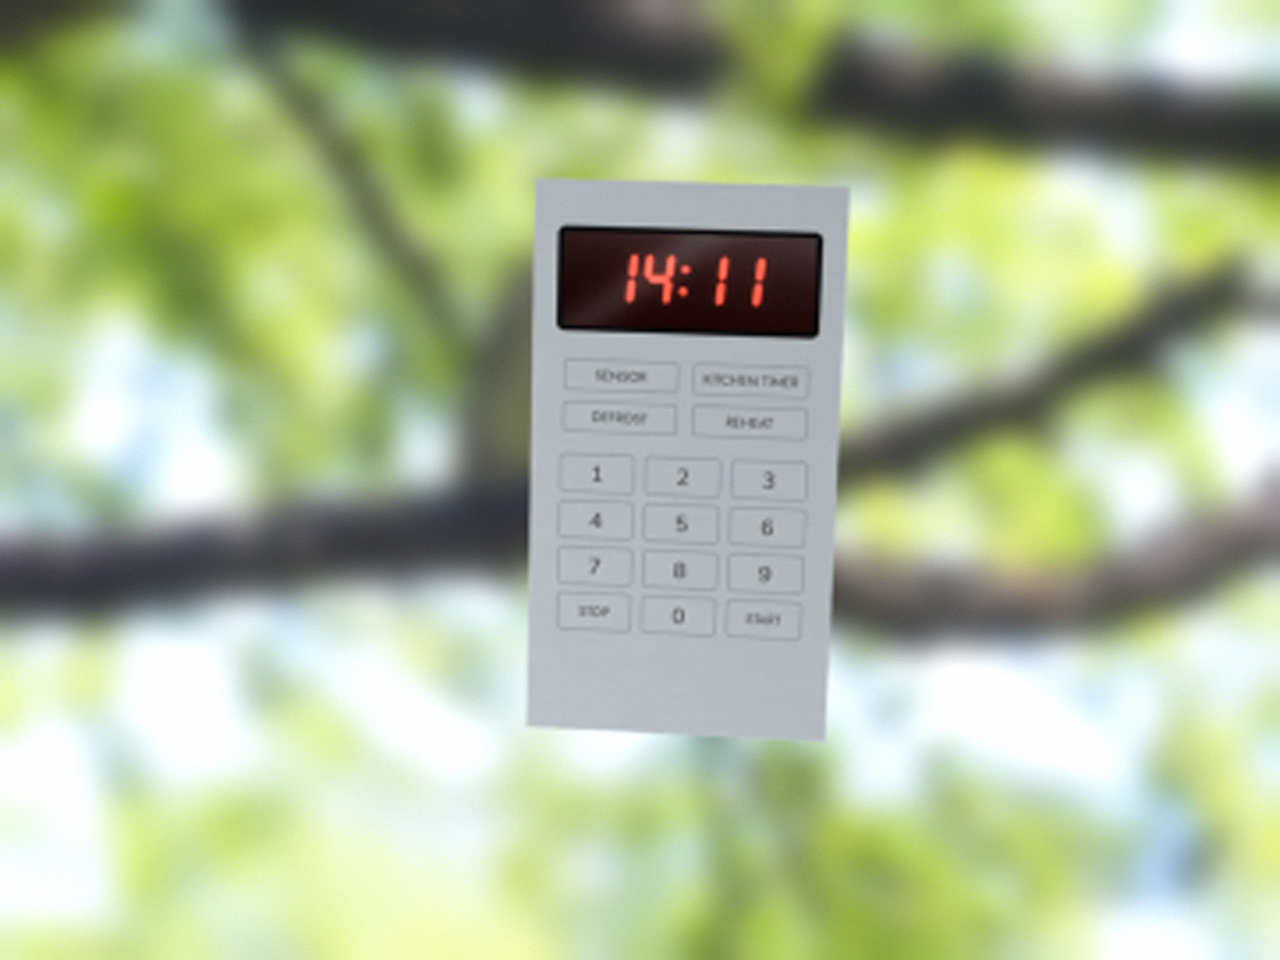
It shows {"hour": 14, "minute": 11}
